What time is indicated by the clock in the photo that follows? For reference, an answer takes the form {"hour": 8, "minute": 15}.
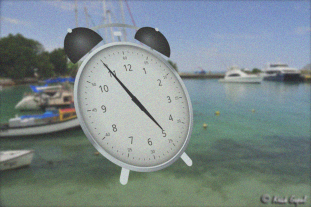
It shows {"hour": 4, "minute": 55}
